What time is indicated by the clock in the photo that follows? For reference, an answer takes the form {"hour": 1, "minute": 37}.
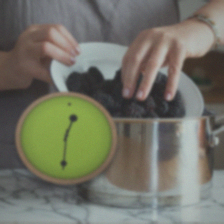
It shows {"hour": 12, "minute": 30}
